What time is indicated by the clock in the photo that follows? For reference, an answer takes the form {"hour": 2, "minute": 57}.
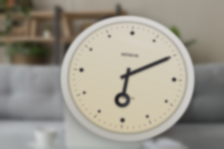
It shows {"hour": 6, "minute": 10}
